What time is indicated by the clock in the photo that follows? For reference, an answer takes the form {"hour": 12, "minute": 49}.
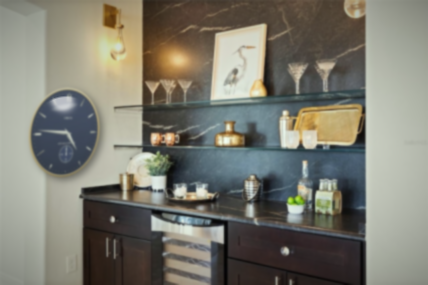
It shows {"hour": 4, "minute": 46}
